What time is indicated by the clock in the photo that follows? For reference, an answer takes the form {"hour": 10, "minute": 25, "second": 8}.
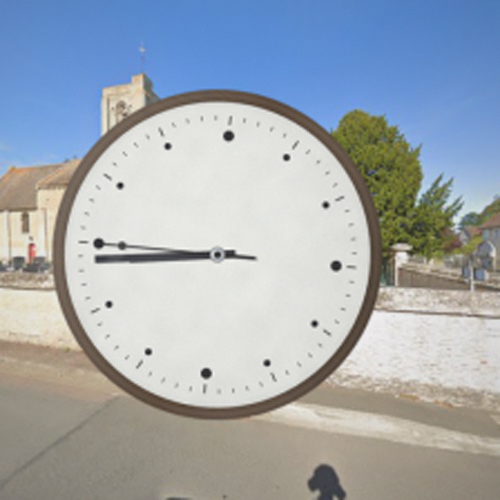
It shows {"hour": 8, "minute": 43, "second": 45}
